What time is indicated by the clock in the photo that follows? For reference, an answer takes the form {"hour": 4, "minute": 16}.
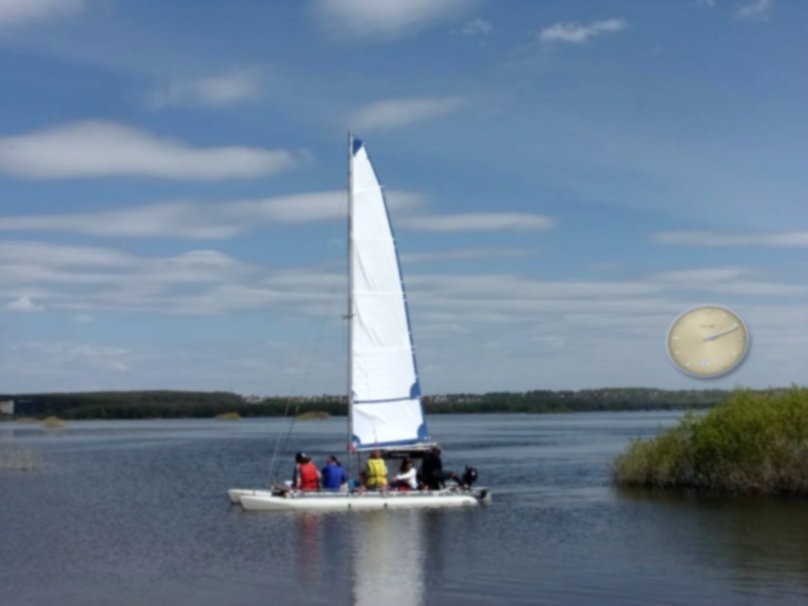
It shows {"hour": 2, "minute": 11}
